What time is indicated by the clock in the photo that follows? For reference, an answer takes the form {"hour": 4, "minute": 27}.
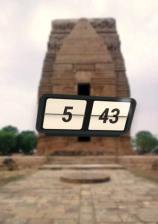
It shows {"hour": 5, "minute": 43}
